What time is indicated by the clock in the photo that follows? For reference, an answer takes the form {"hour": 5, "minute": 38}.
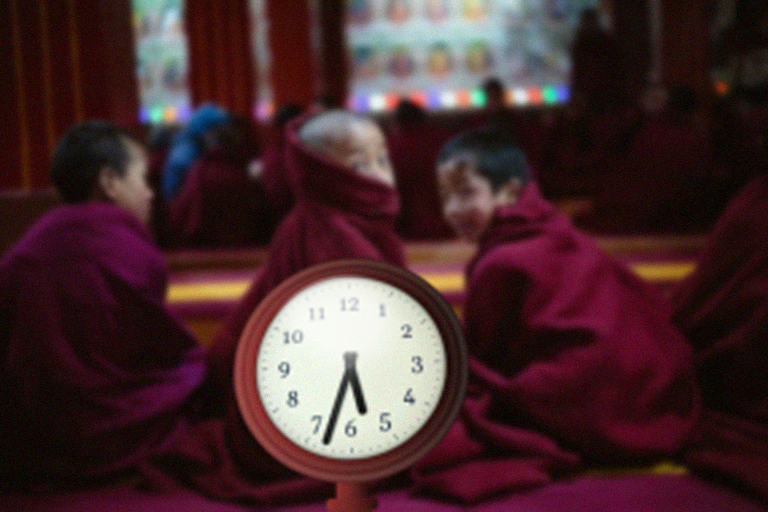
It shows {"hour": 5, "minute": 33}
